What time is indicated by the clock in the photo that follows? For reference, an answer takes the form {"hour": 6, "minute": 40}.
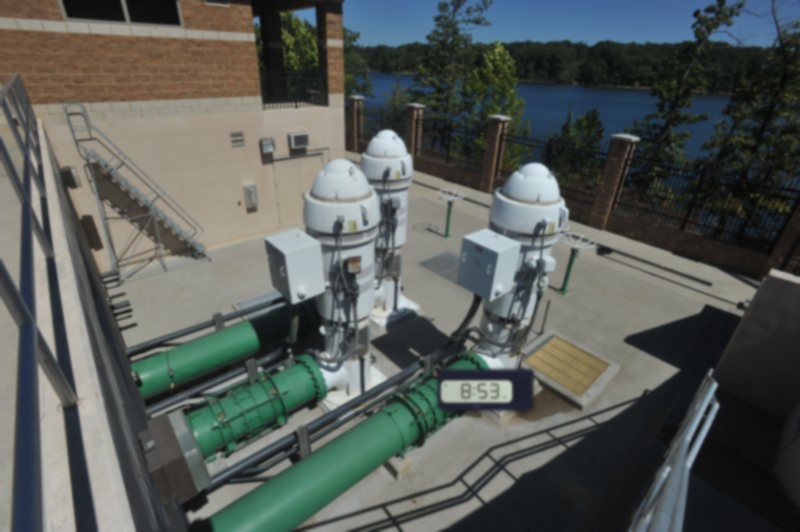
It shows {"hour": 8, "minute": 53}
